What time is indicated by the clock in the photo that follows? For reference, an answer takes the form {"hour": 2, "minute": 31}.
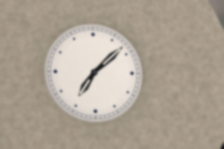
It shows {"hour": 7, "minute": 8}
